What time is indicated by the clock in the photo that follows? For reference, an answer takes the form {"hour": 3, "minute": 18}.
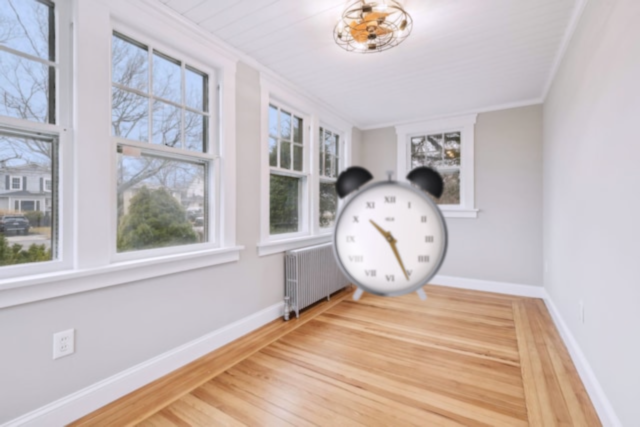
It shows {"hour": 10, "minute": 26}
